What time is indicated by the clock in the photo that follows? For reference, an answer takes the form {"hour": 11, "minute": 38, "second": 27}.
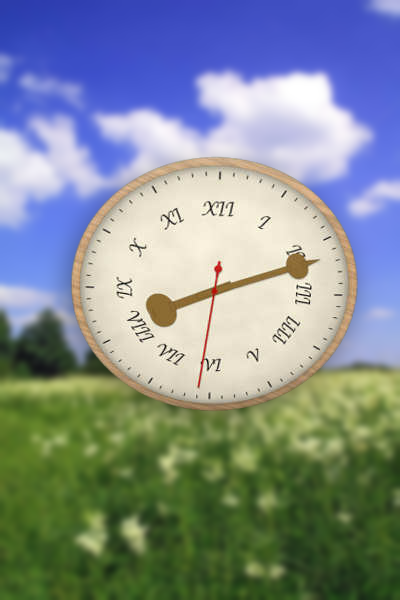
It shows {"hour": 8, "minute": 11, "second": 31}
